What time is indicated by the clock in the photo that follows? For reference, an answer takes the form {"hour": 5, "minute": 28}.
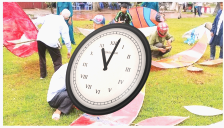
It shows {"hour": 11, "minute": 2}
